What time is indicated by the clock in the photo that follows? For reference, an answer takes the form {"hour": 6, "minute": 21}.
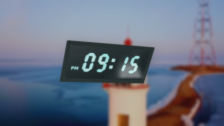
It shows {"hour": 9, "minute": 15}
